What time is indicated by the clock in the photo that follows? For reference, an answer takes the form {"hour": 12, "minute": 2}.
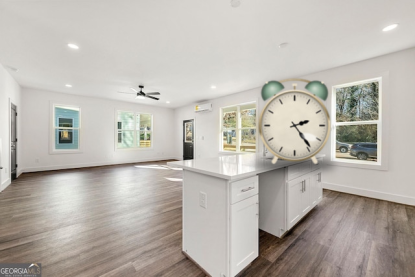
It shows {"hour": 2, "minute": 24}
